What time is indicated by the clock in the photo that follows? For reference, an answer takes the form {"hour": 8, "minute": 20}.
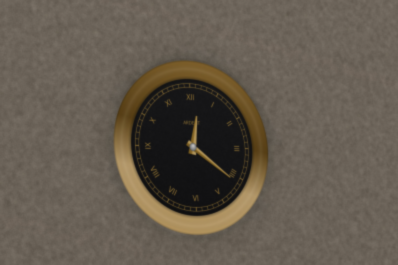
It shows {"hour": 12, "minute": 21}
